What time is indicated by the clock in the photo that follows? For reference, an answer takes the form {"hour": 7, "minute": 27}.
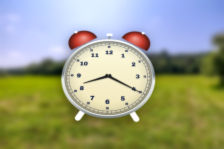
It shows {"hour": 8, "minute": 20}
